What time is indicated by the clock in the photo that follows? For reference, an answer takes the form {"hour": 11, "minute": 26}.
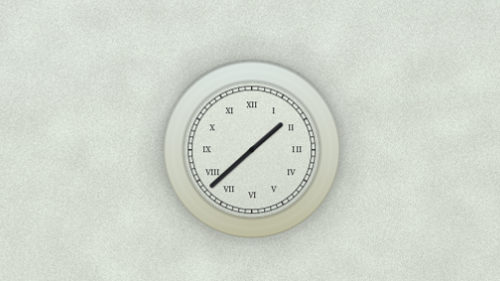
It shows {"hour": 1, "minute": 38}
